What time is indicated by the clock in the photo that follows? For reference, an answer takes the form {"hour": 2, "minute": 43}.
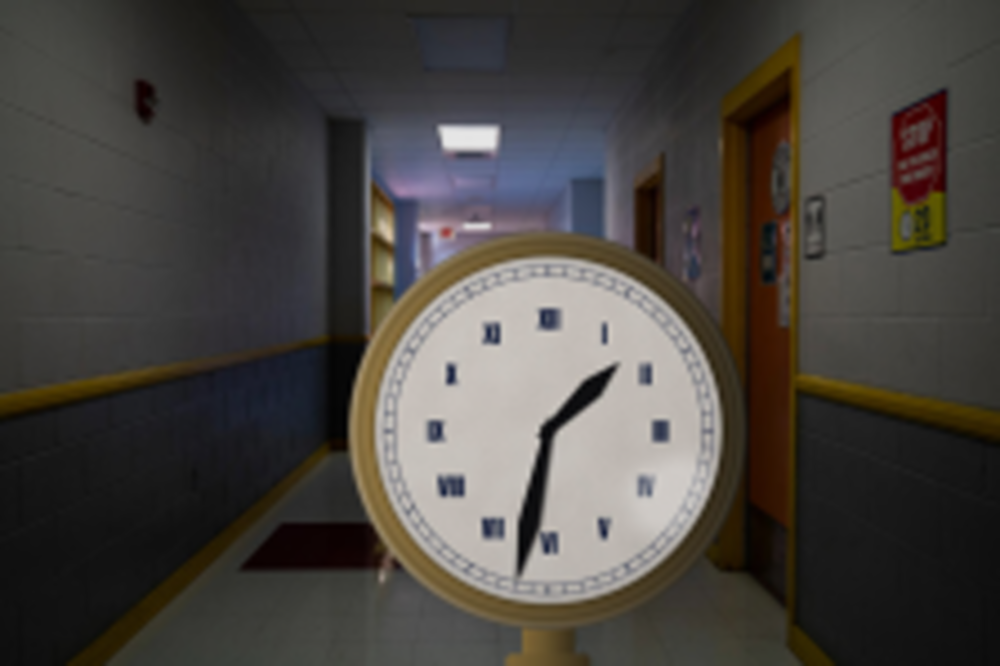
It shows {"hour": 1, "minute": 32}
